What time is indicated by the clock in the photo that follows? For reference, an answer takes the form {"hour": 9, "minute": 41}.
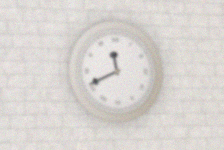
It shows {"hour": 11, "minute": 41}
